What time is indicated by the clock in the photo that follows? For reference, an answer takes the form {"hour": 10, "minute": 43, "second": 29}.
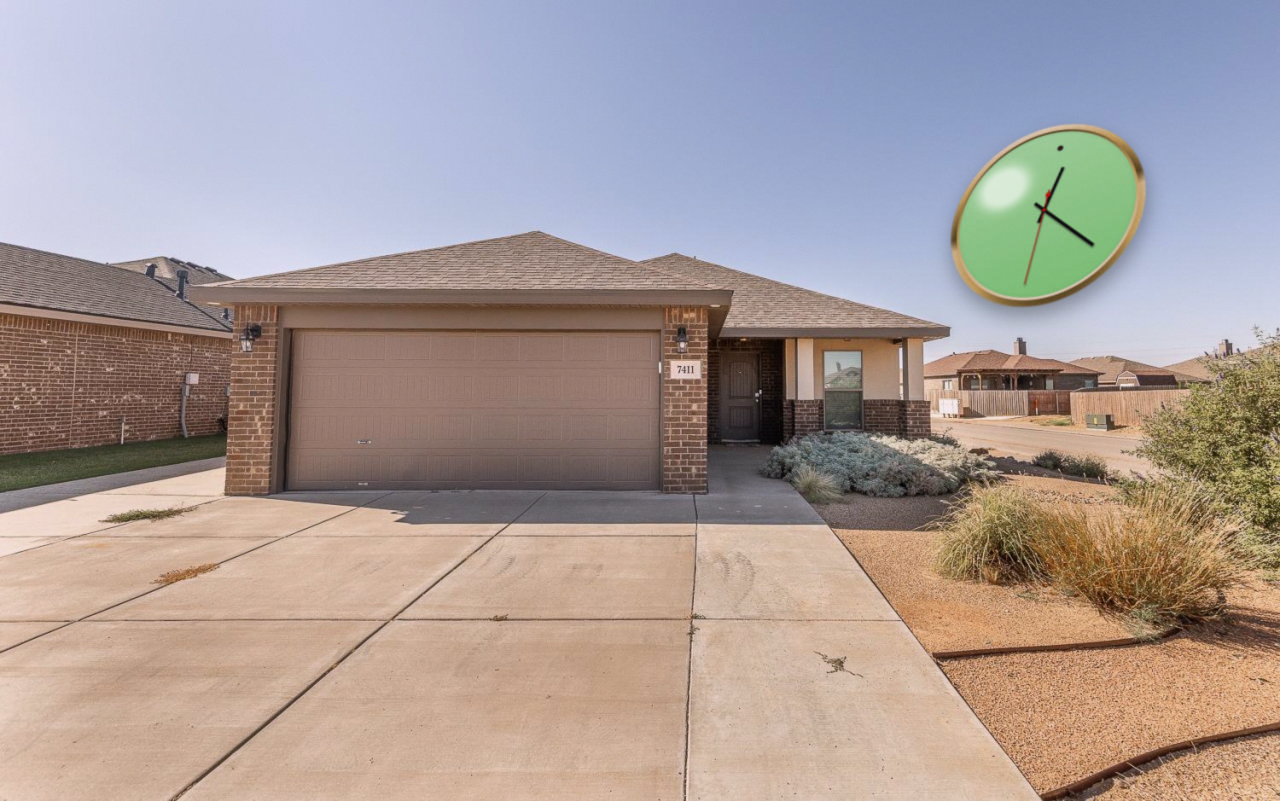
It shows {"hour": 12, "minute": 20, "second": 30}
